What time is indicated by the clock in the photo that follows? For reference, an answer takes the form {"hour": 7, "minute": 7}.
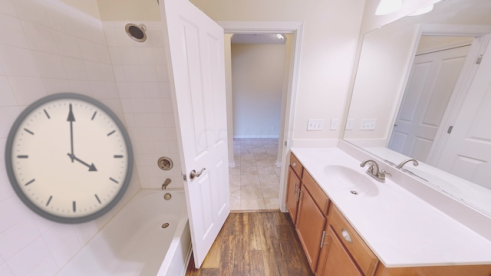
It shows {"hour": 4, "minute": 0}
